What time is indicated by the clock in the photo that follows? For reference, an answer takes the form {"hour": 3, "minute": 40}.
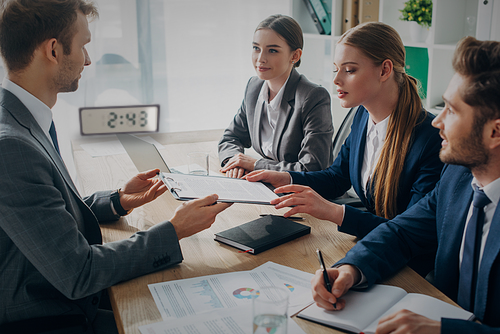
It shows {"hour": 2, "minute": 43}
